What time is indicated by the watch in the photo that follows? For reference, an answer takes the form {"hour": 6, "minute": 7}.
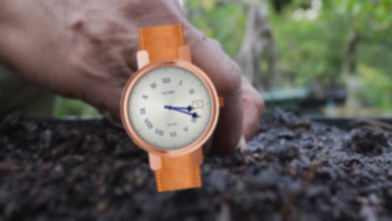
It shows {"hour": 3, "minute": 19}
